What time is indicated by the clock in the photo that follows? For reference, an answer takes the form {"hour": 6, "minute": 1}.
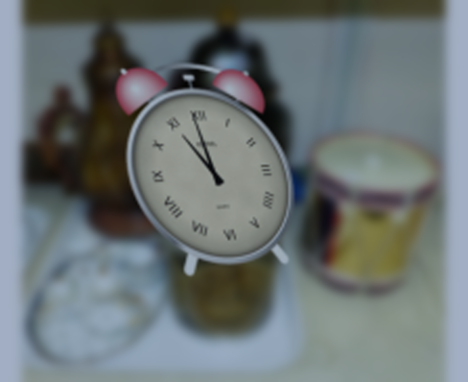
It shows {"hour": 10, "minute": 59}
